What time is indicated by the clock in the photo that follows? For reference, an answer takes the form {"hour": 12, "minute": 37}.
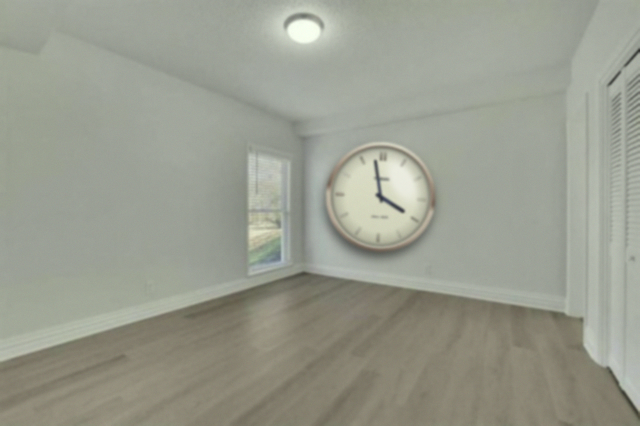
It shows {"hour": 3, "minute": 58}
